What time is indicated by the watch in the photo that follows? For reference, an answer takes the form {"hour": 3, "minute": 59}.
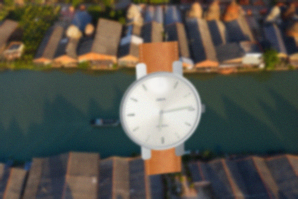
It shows {"hour": 6, "minute": 14}
